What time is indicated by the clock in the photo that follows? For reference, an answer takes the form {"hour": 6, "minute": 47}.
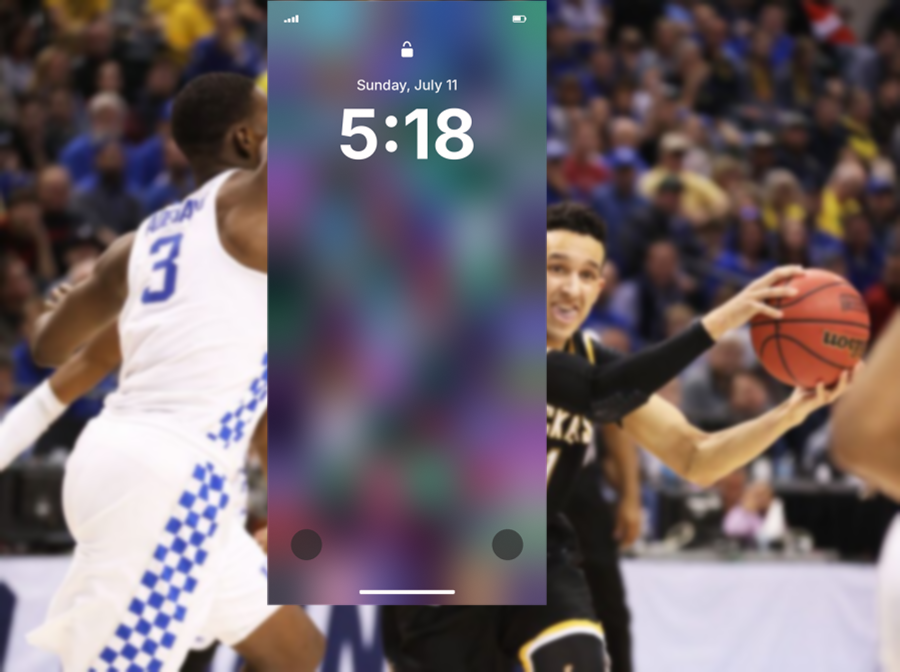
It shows {"hour": 5, "minute": 18}
